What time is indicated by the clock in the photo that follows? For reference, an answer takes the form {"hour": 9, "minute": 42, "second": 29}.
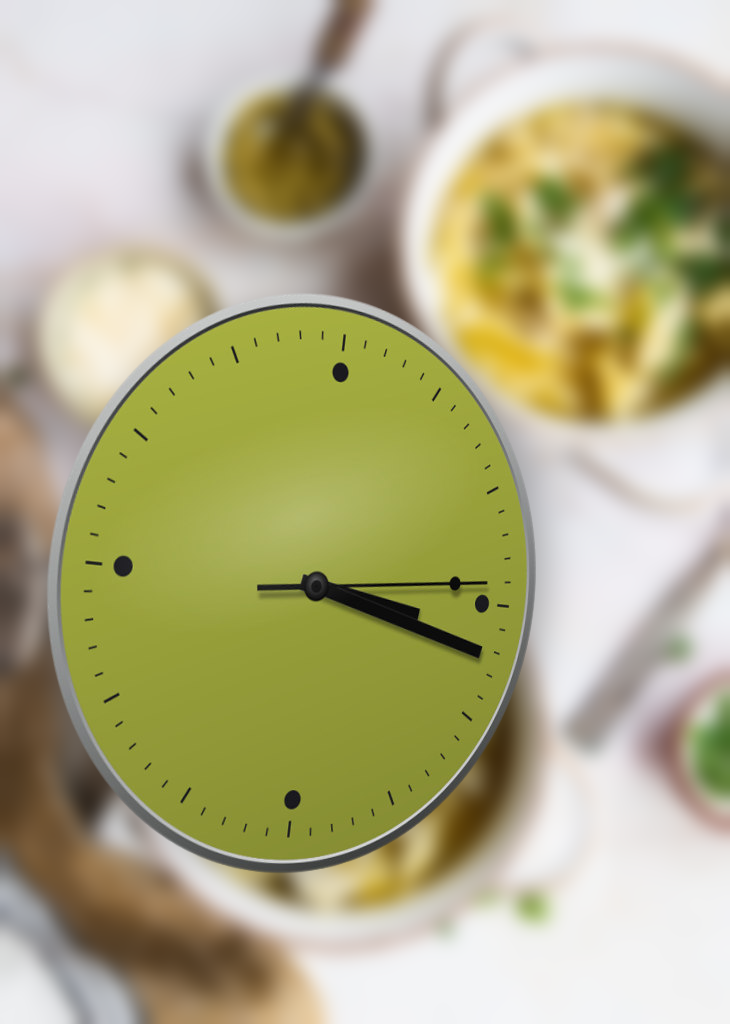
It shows {"hour": 3, "minute": 17, "second": 14}
